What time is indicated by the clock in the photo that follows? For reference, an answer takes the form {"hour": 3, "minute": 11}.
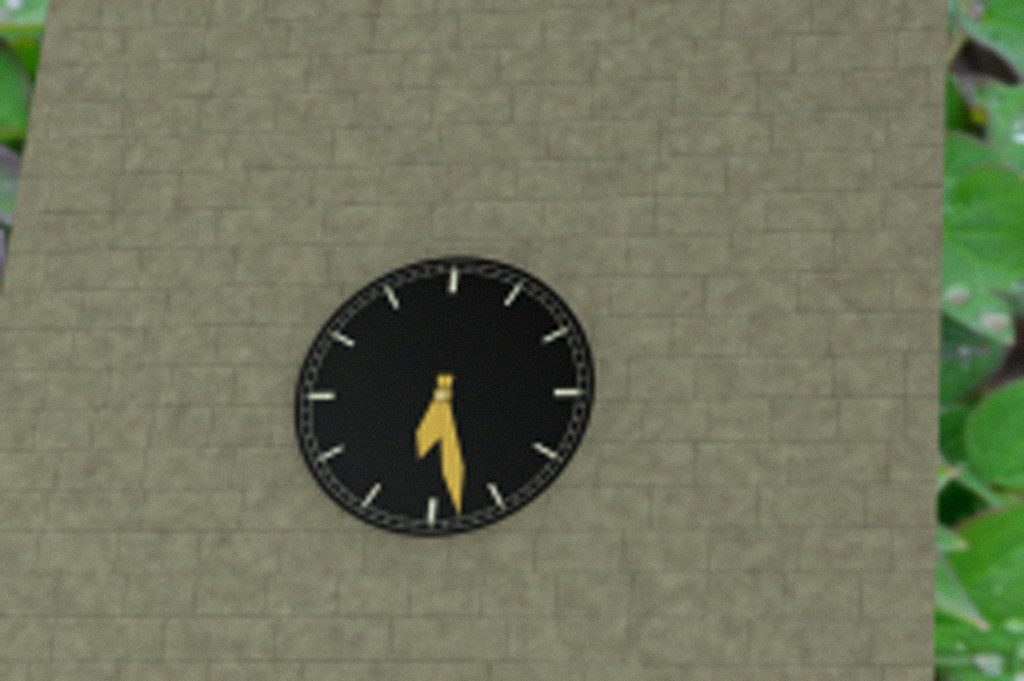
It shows {"hour": 6, "minute": 28}
